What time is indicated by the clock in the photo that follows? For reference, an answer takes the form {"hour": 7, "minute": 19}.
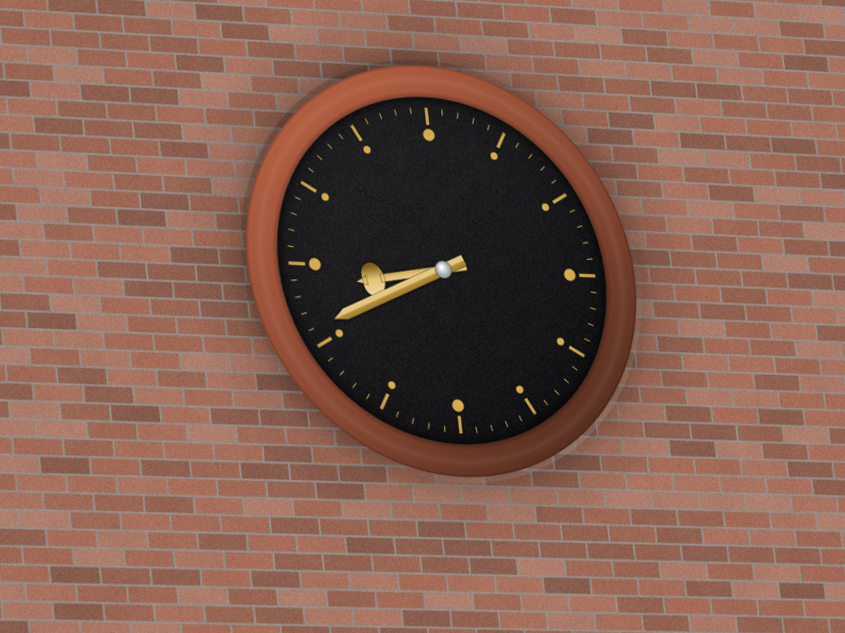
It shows {"hour": 8, "minute": 41}
